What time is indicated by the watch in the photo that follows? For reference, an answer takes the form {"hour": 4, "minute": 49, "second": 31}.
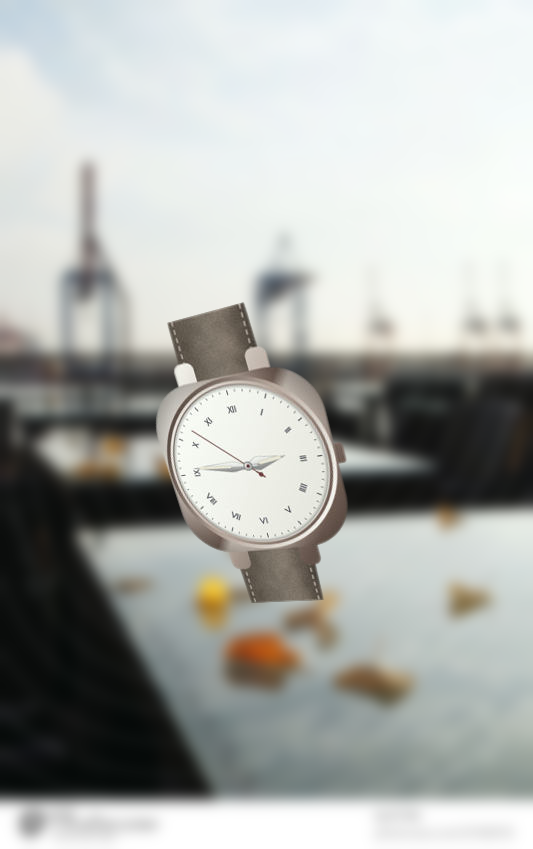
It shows {"hour": 2, "minute": 45, "second": 52}
